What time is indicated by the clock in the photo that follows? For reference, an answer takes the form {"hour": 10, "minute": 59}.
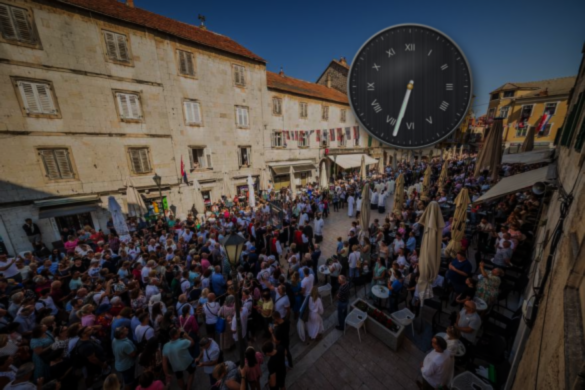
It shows {"hour": 6, "minute": 33}
